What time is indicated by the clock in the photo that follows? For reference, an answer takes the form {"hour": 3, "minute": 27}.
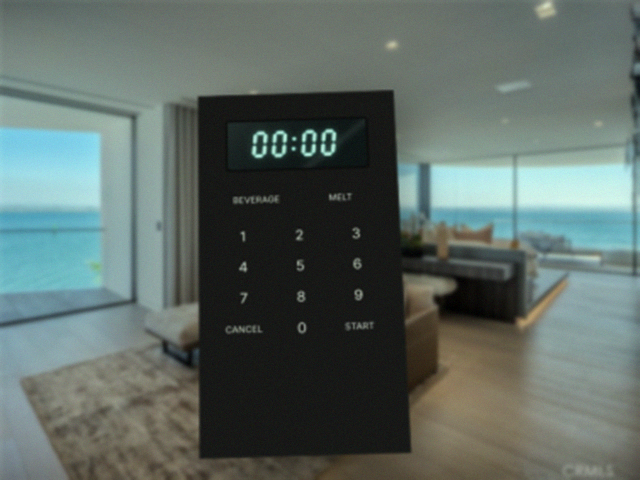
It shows {"hour": 0, "minute": 0}
